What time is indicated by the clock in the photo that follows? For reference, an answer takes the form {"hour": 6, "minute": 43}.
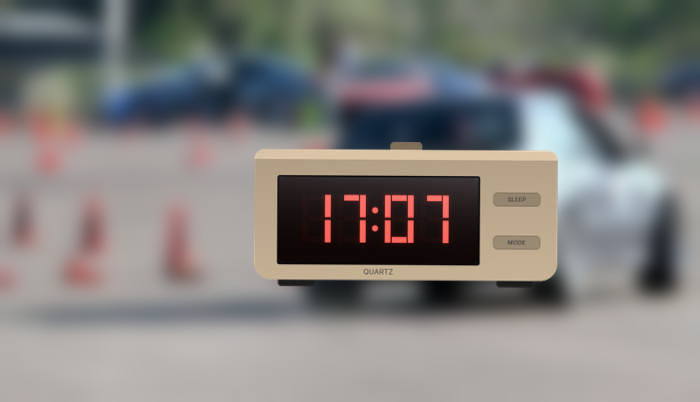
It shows {"hour": 17, "minute": 7}
